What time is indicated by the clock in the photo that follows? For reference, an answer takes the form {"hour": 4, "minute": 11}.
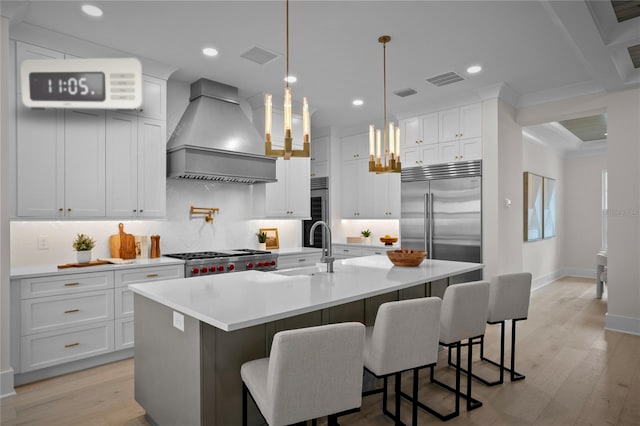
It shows {"hour": 11, "minute": 5}
